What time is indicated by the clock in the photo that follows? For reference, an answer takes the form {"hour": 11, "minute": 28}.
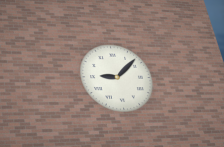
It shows {"hour": 9, "minute": 8}
